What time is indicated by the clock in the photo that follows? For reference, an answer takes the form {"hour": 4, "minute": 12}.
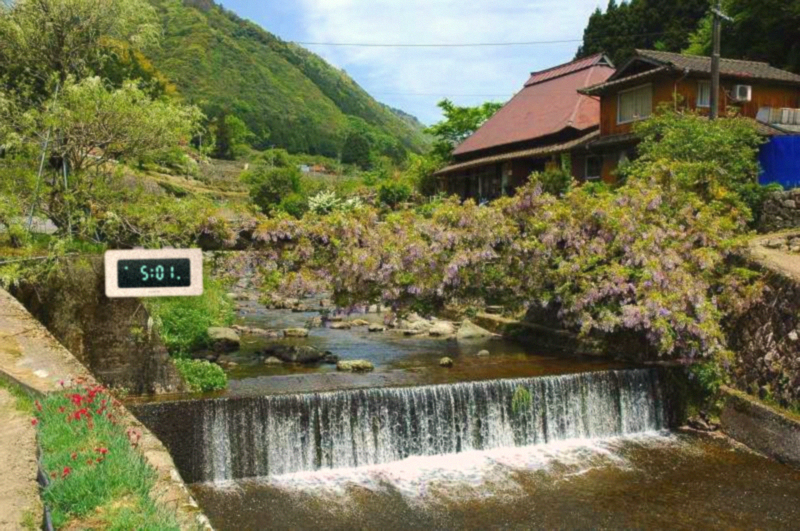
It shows {"hour": 5, "minute": 1}
